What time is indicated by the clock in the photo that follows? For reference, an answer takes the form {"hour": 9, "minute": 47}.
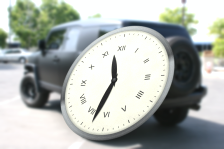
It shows {"hour": 11, "minute": 33}
